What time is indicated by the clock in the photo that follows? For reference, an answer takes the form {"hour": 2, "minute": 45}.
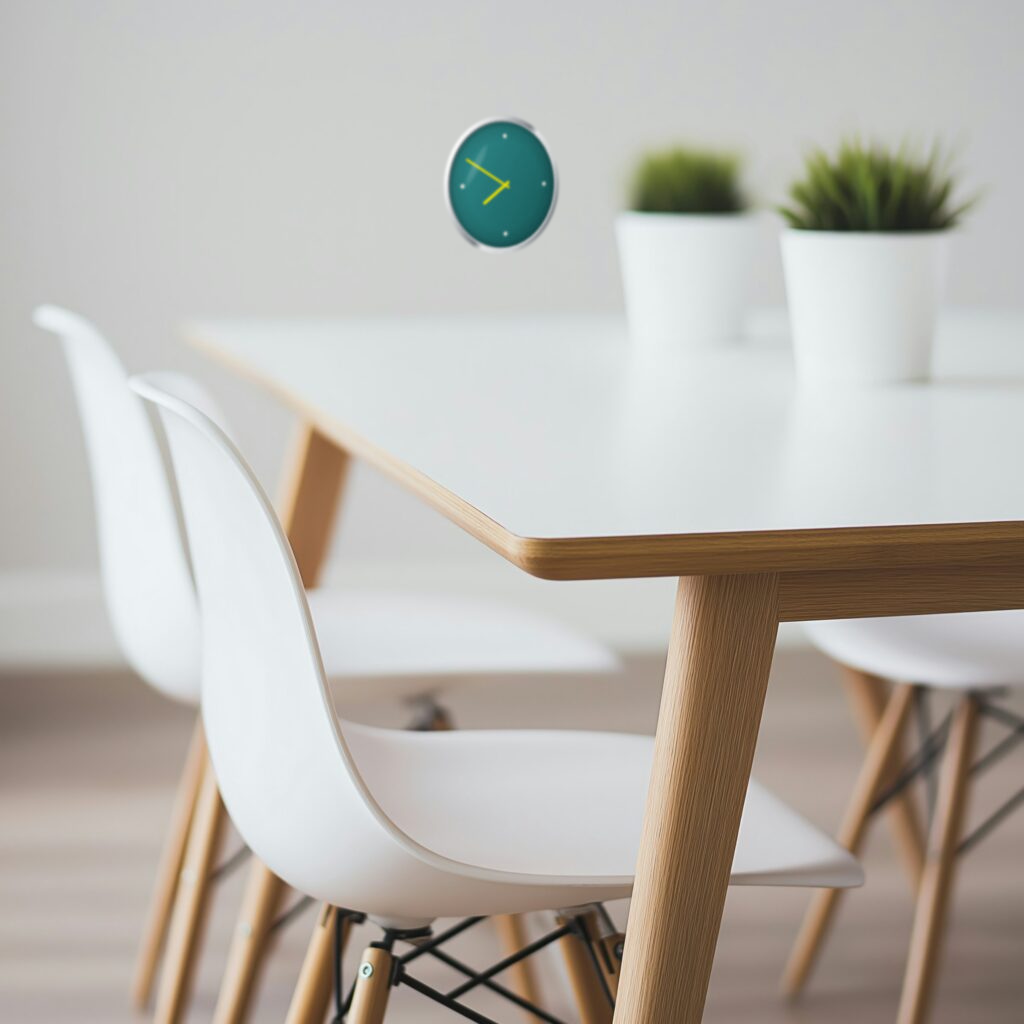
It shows {"hour": 7, "minute": 50}
